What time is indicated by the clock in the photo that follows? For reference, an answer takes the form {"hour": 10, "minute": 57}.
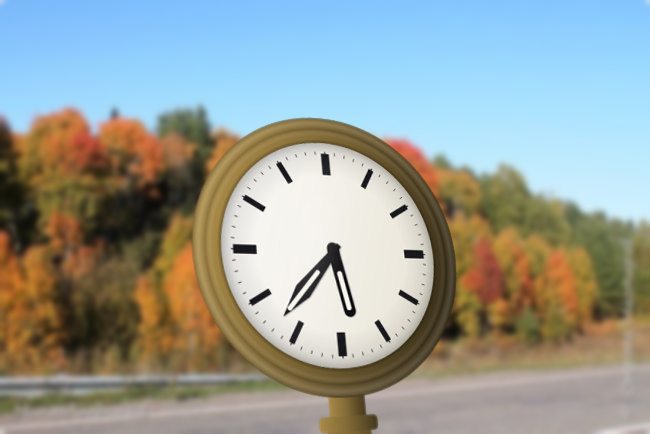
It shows {"hour": 5, "minute": 37}
